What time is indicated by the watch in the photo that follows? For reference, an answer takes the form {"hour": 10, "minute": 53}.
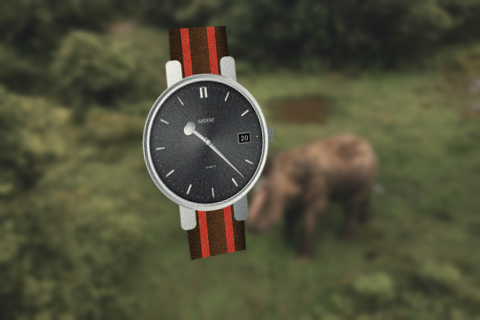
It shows {"hour": 10, "minute": 23}
